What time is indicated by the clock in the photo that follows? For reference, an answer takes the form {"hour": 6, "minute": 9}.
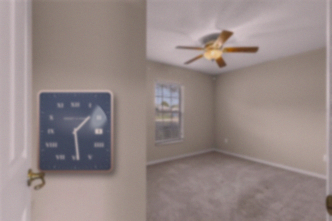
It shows {"hour": 1, "minute": 29}
